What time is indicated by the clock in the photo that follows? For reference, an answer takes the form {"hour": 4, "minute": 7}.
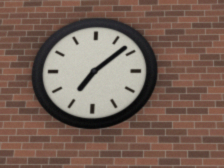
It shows {"hour": 7, "minute": 8}
